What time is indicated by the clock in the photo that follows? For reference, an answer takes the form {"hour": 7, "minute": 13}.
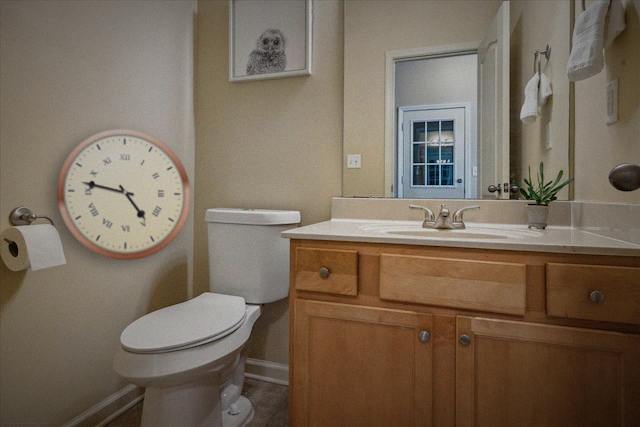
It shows {"hour": 4, "minute": 47}
